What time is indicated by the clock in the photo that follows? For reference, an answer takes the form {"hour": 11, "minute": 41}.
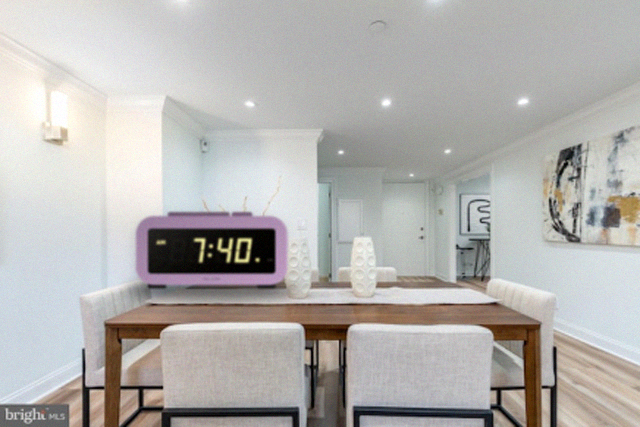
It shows {"hour": 7, "minute": 40}
